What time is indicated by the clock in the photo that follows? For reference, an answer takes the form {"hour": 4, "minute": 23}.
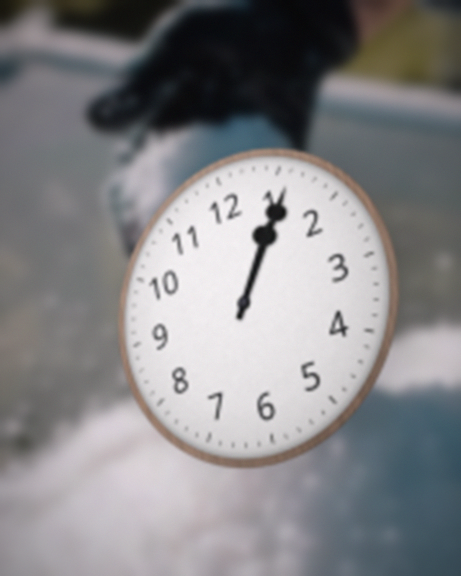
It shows {"hour": 1, "minute": 6}
